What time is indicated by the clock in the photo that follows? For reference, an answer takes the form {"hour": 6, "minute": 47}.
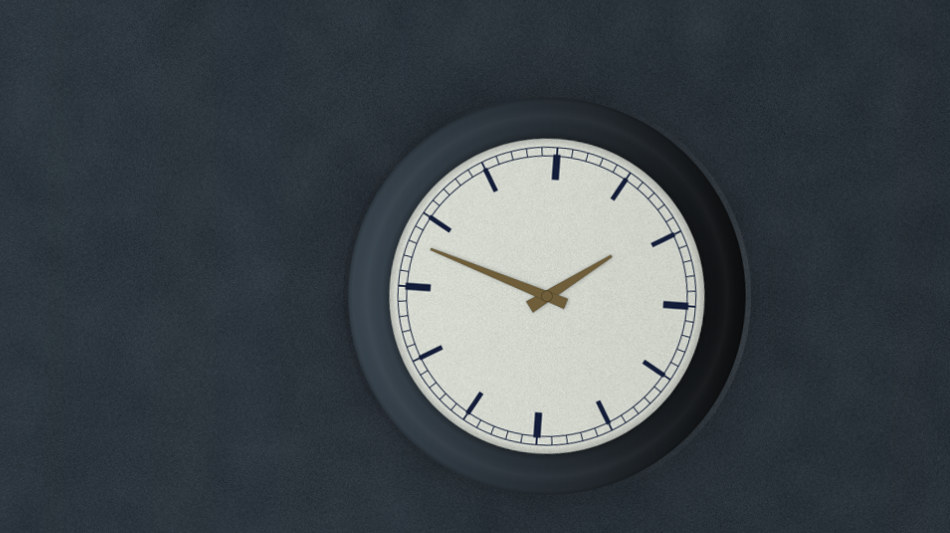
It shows {"hour": 1, "minute": 48}
